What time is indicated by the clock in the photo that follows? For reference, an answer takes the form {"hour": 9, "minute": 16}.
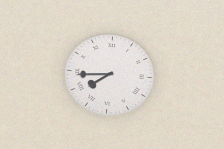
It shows {"hour": 7, "minute": 44}
